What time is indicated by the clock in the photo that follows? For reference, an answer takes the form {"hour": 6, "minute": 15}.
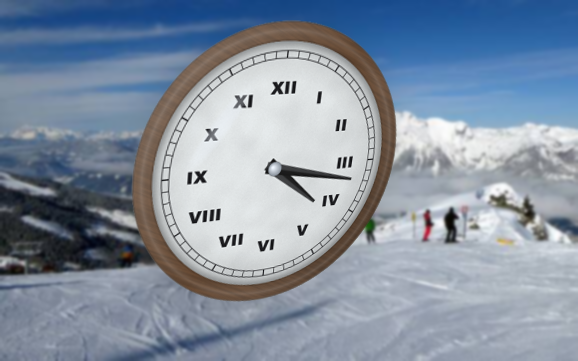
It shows {"hour": 4, "minute": 17}
